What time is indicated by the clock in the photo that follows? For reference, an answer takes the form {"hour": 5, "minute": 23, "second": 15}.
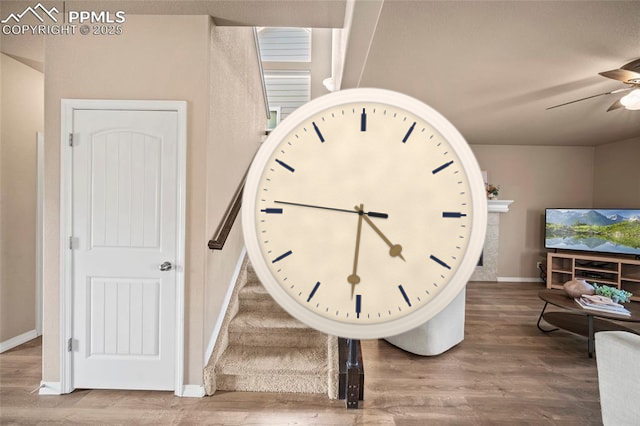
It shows {"hour": 4, "minute": 30, "second": 46}
